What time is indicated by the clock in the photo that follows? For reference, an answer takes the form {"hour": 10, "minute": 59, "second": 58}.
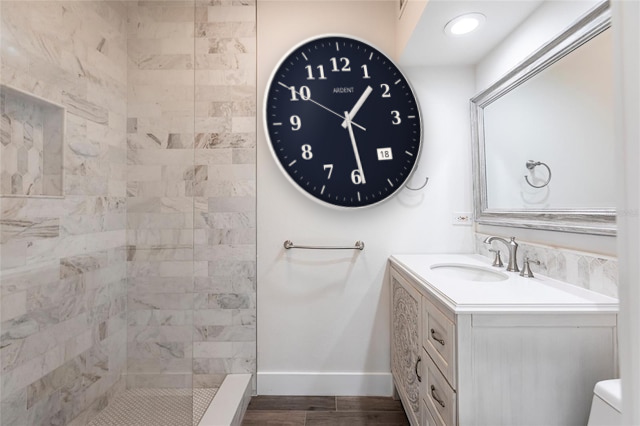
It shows {"hour": 1, "minute": 28, "second": 50}
